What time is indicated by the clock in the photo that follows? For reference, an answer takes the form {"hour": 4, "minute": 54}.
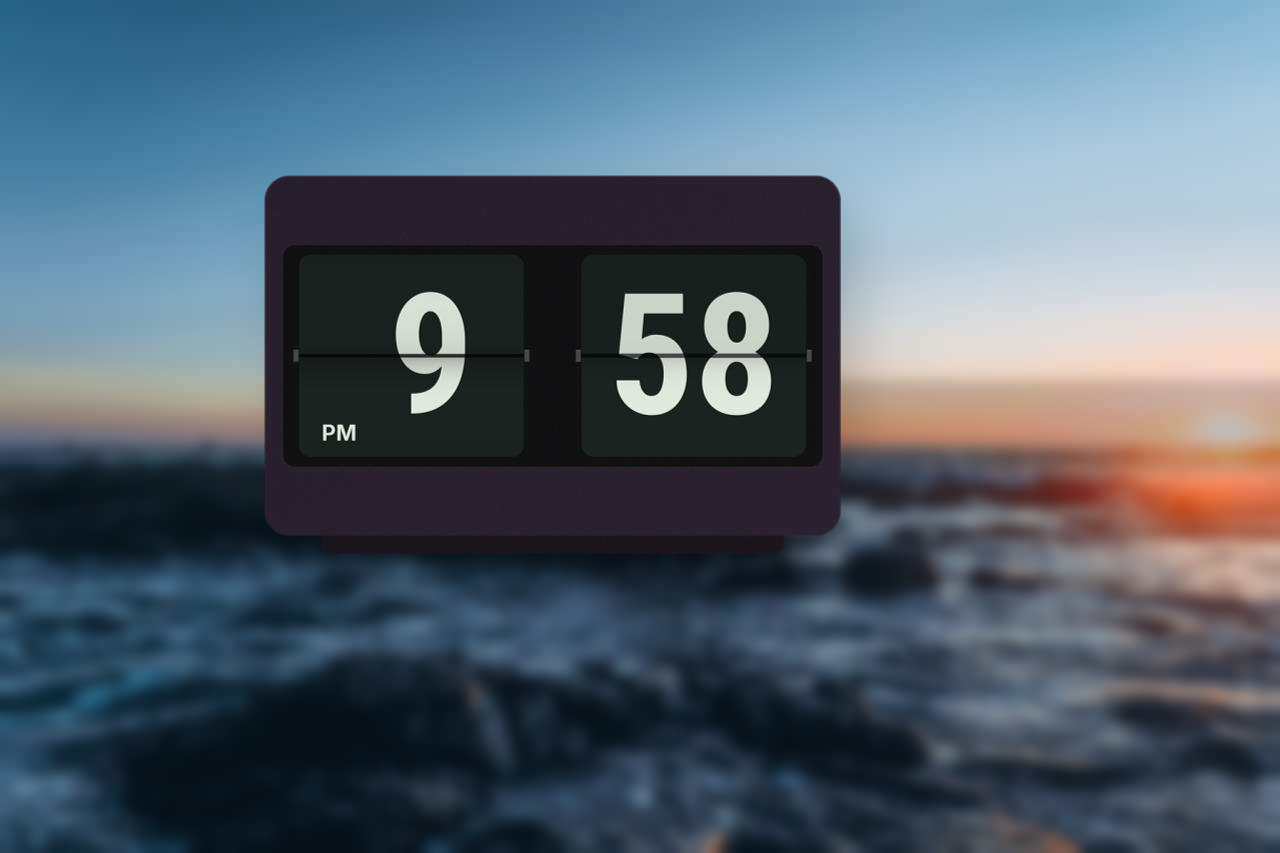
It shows {"hour": 9, "minute": 58}
